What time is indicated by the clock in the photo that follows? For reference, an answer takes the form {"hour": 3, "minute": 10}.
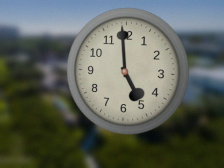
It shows {"hour": 4, "minute": 59}
